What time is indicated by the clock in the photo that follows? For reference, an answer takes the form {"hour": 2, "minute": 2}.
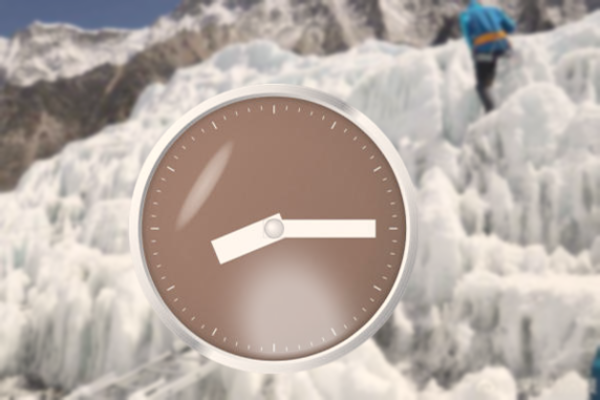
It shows {"hour": 8, "minute": 15}
